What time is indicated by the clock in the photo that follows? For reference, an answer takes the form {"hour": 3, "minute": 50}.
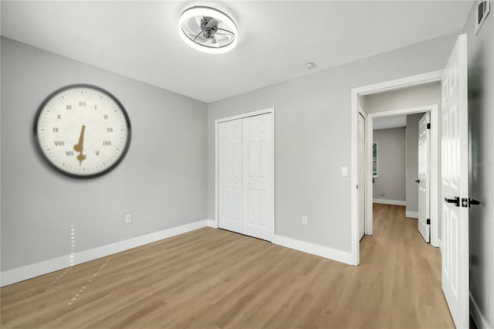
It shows {"hour": 6, "minute": 31}
